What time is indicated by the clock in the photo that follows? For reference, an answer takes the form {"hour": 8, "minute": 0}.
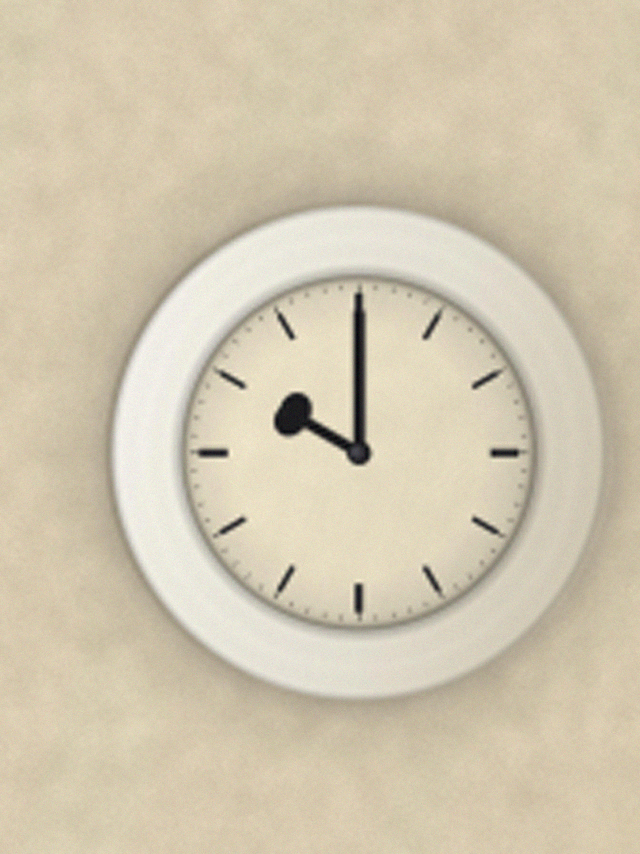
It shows {"hour": 10, "minute": 0}
